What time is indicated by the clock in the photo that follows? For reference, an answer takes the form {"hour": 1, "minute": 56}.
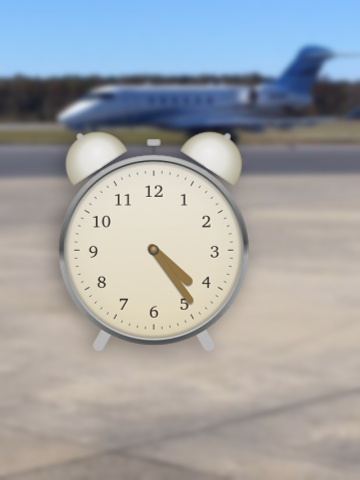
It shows {"hour": 4, "minute": 24}
